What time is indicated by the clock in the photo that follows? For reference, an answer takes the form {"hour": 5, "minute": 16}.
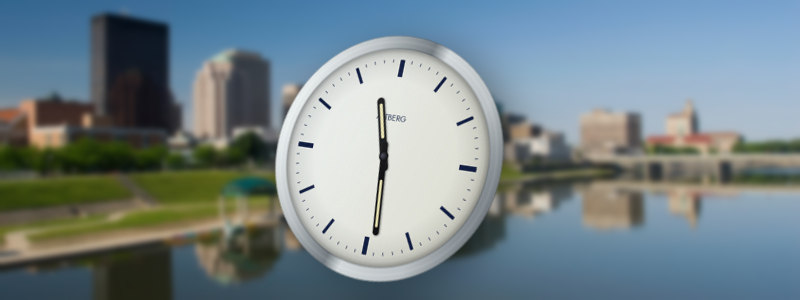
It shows {"hour": 11, "minute": 29}
